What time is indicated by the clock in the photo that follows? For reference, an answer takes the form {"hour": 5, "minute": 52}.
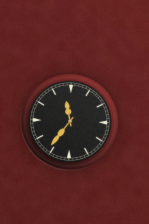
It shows {"hour": 11, "minute": 36}
